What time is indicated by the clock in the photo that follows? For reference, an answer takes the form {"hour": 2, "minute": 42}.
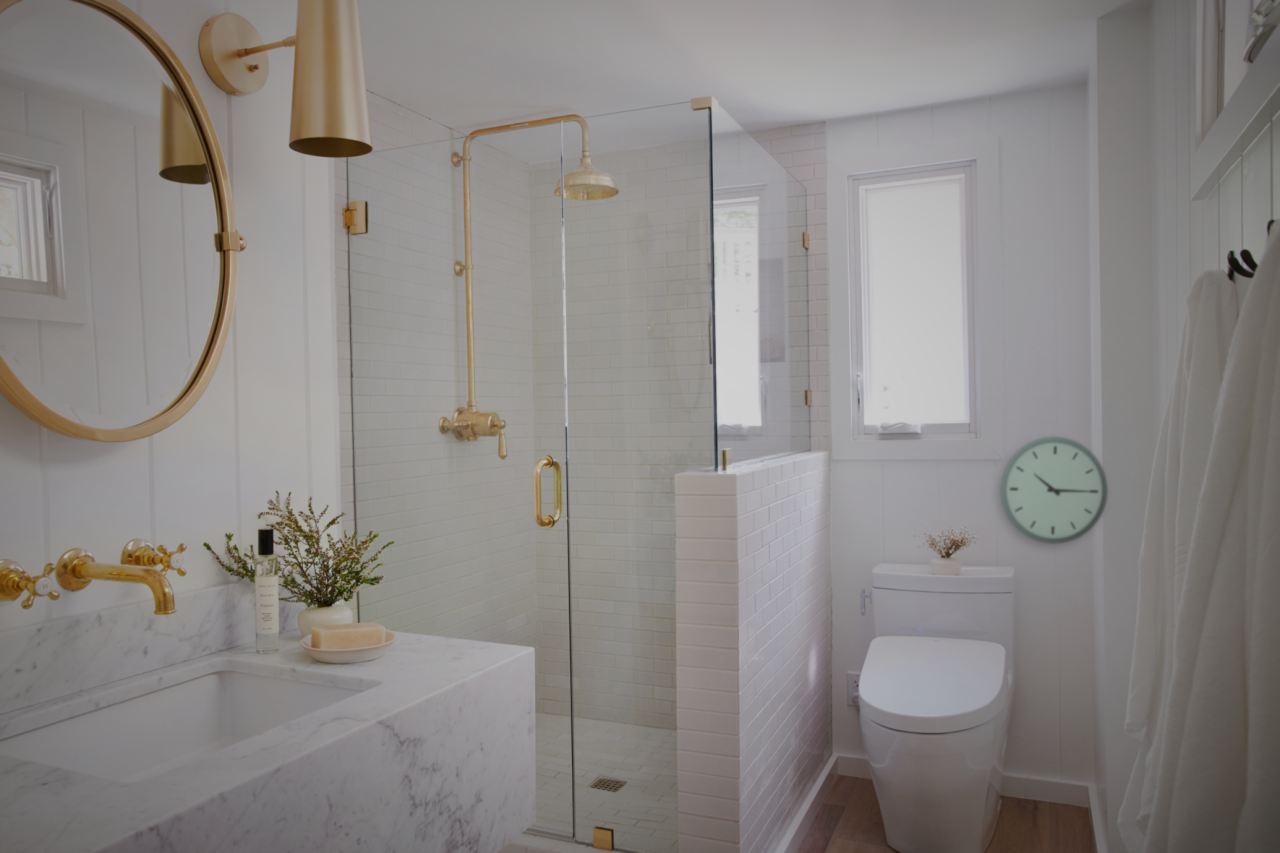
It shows {"hour": 10, "minute": 15}
